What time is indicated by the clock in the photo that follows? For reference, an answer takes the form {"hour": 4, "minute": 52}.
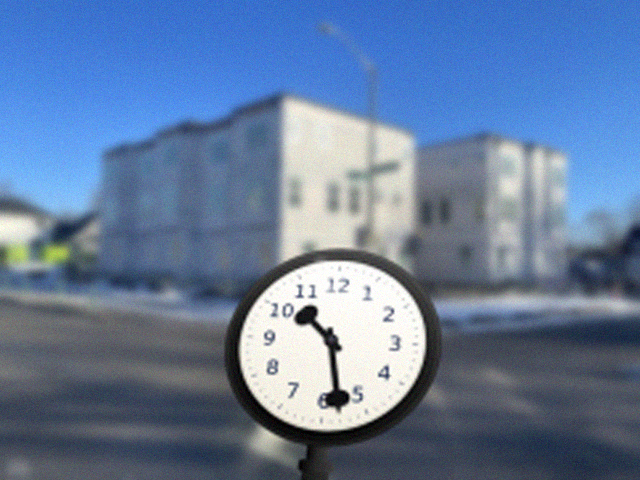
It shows {"hour": 10, "minute": 28}
